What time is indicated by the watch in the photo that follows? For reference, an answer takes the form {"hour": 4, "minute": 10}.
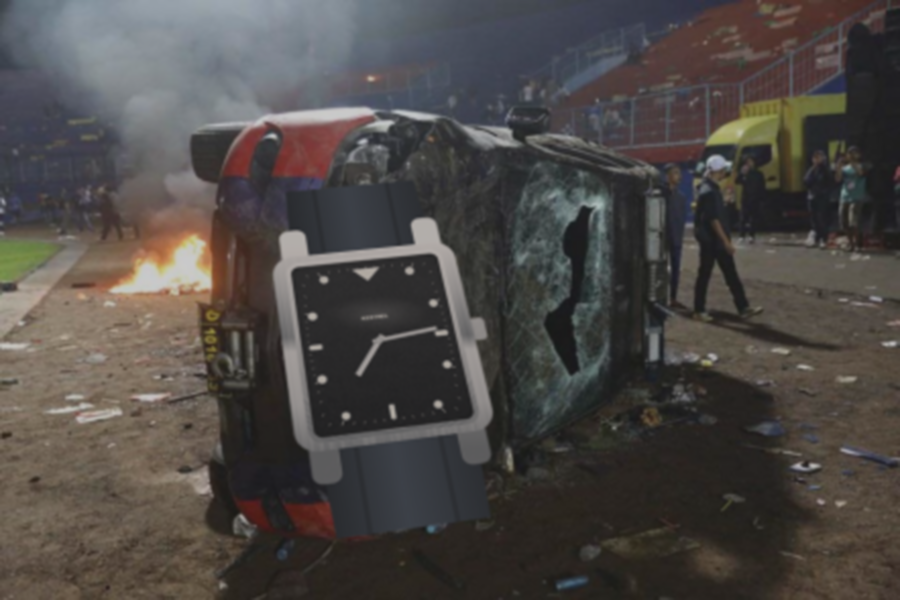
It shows {"hour": 7, "minute": 14}
